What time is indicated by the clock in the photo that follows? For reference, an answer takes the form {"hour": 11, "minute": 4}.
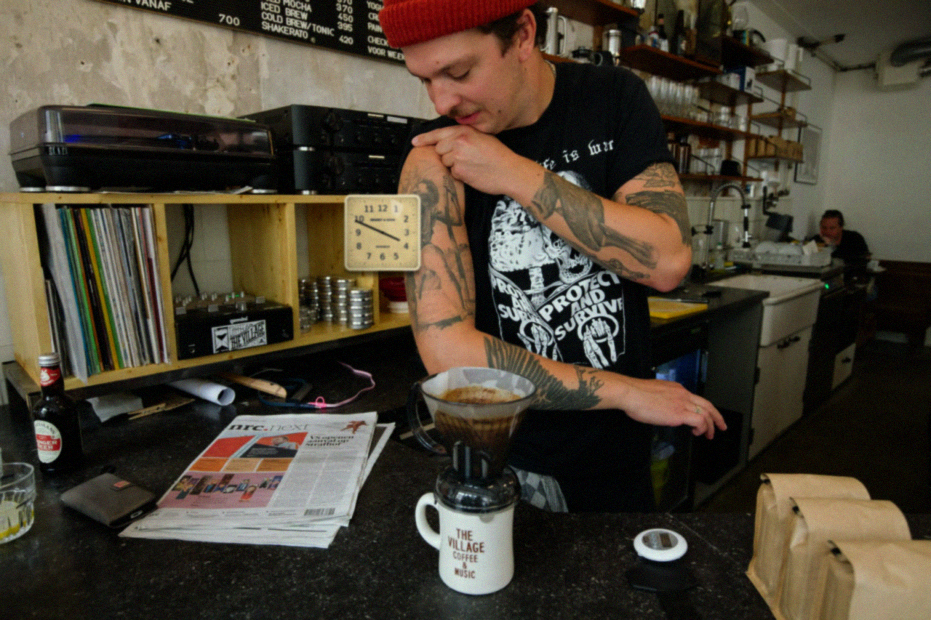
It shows {"hour": 3, "minute": 49}
